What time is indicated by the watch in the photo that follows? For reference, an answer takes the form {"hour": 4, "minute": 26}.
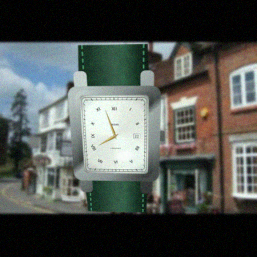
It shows {"hour": 7, "minute": 57}
